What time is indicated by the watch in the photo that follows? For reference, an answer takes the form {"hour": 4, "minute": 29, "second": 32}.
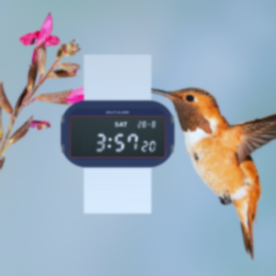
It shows {"hour": 3, "minute": 57, "second": 20}
